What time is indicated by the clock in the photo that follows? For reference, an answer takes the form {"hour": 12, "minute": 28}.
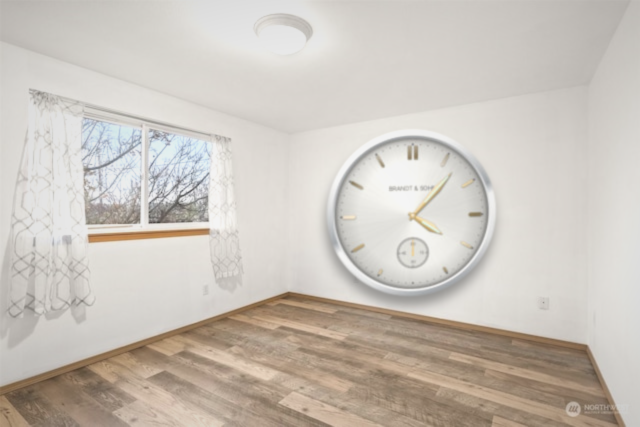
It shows {"hour": 4, "minute": 7}
